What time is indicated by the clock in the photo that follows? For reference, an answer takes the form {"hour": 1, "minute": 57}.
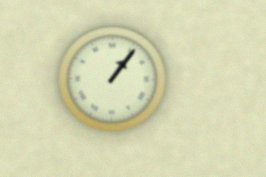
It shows {"hour": 1, "minute": 6}
